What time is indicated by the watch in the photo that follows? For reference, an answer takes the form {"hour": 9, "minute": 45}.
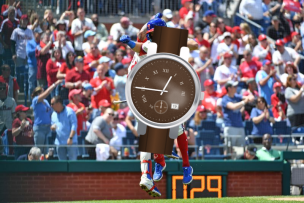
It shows {"hour": 12, "minute": 45}
